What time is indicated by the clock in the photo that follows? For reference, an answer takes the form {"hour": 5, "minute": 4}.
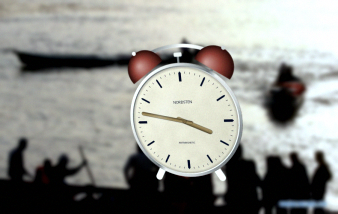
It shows {"hour": 3, "minute": 47}
